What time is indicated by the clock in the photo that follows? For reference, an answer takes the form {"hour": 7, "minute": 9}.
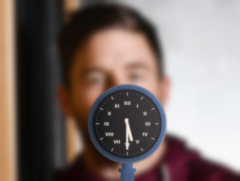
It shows {"hour": 5, "minute": 30}
